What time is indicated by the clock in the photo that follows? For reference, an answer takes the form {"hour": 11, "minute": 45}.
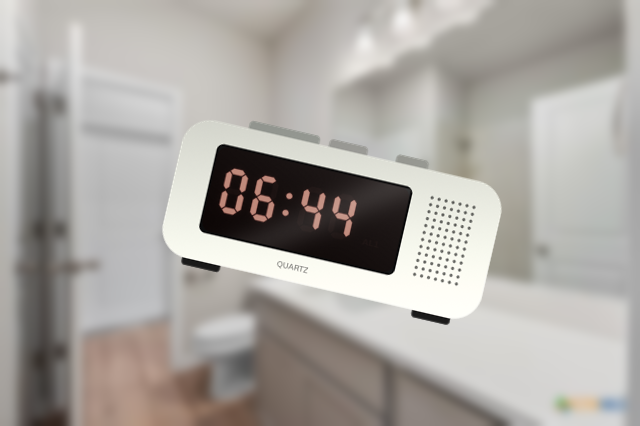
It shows {"hour": 6, "minute": 44}
